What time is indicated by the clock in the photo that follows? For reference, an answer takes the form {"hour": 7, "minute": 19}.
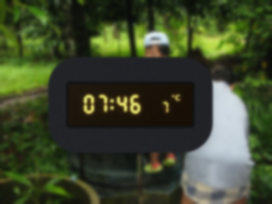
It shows {"hour": 7, "minute": 46}
